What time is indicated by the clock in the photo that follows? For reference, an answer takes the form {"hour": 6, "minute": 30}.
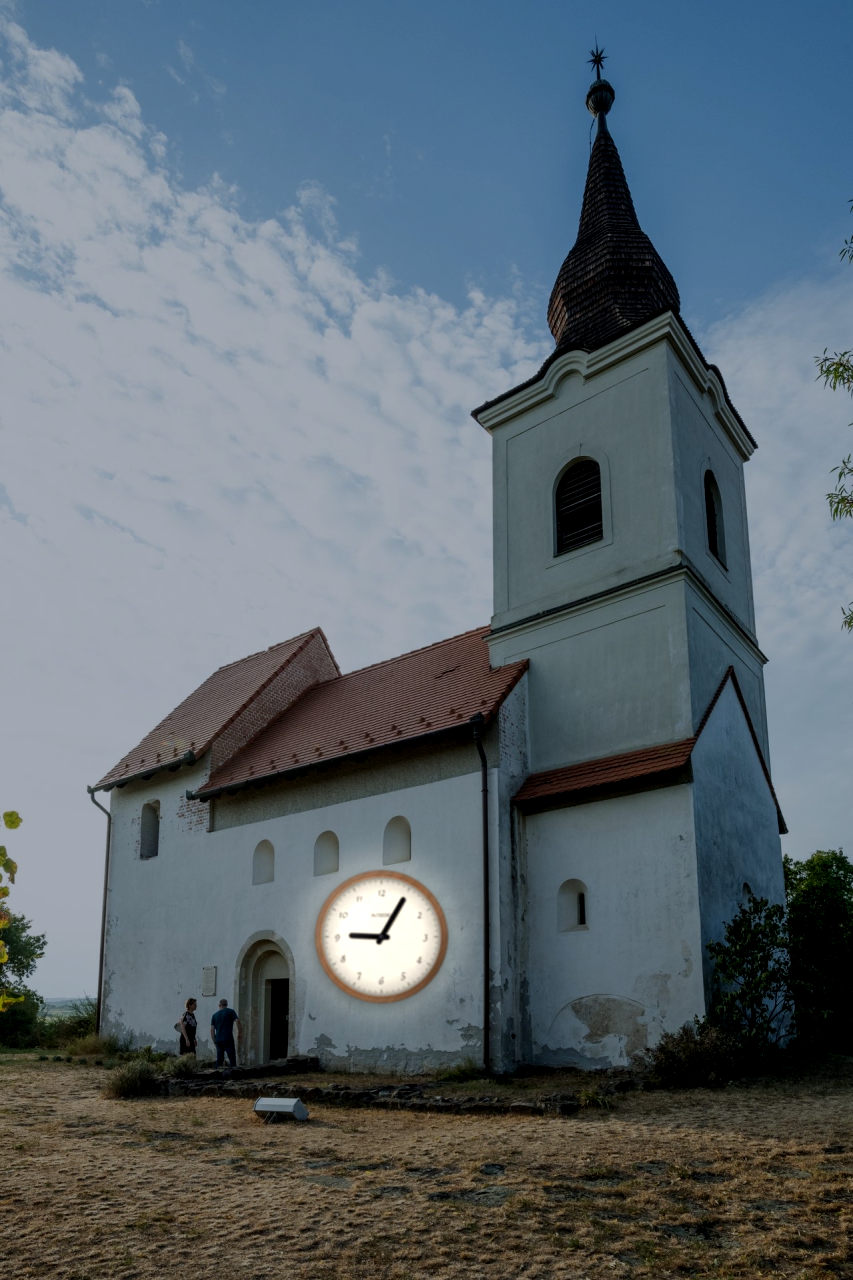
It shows {"hour": 9, "minute": 5}
